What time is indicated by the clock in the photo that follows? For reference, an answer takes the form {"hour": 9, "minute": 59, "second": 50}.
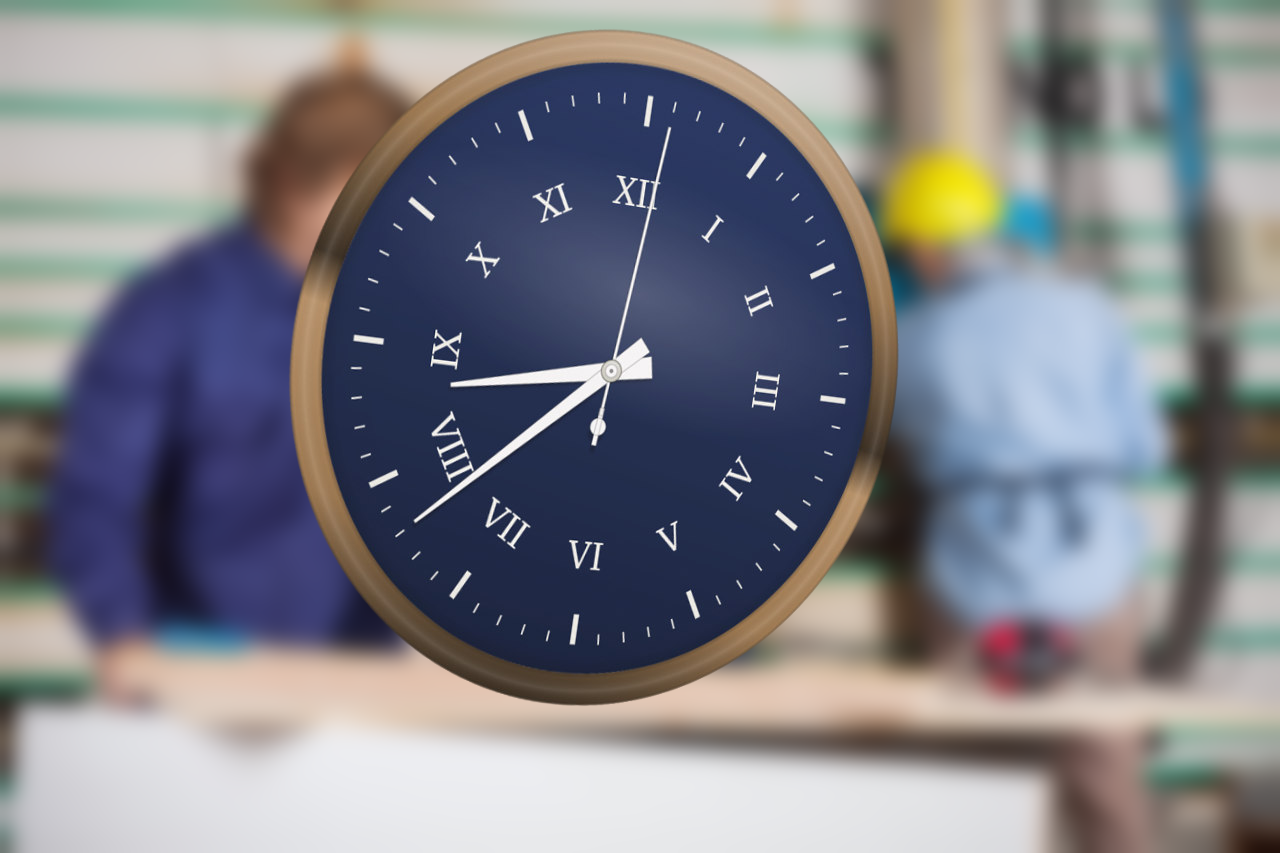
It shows {"hour": 8, "minute": 38, "second": 1}
